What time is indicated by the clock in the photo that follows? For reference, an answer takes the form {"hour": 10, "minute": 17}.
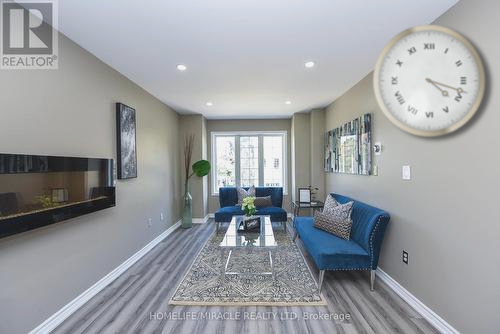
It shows {"hour": 4, "minute": 18}
